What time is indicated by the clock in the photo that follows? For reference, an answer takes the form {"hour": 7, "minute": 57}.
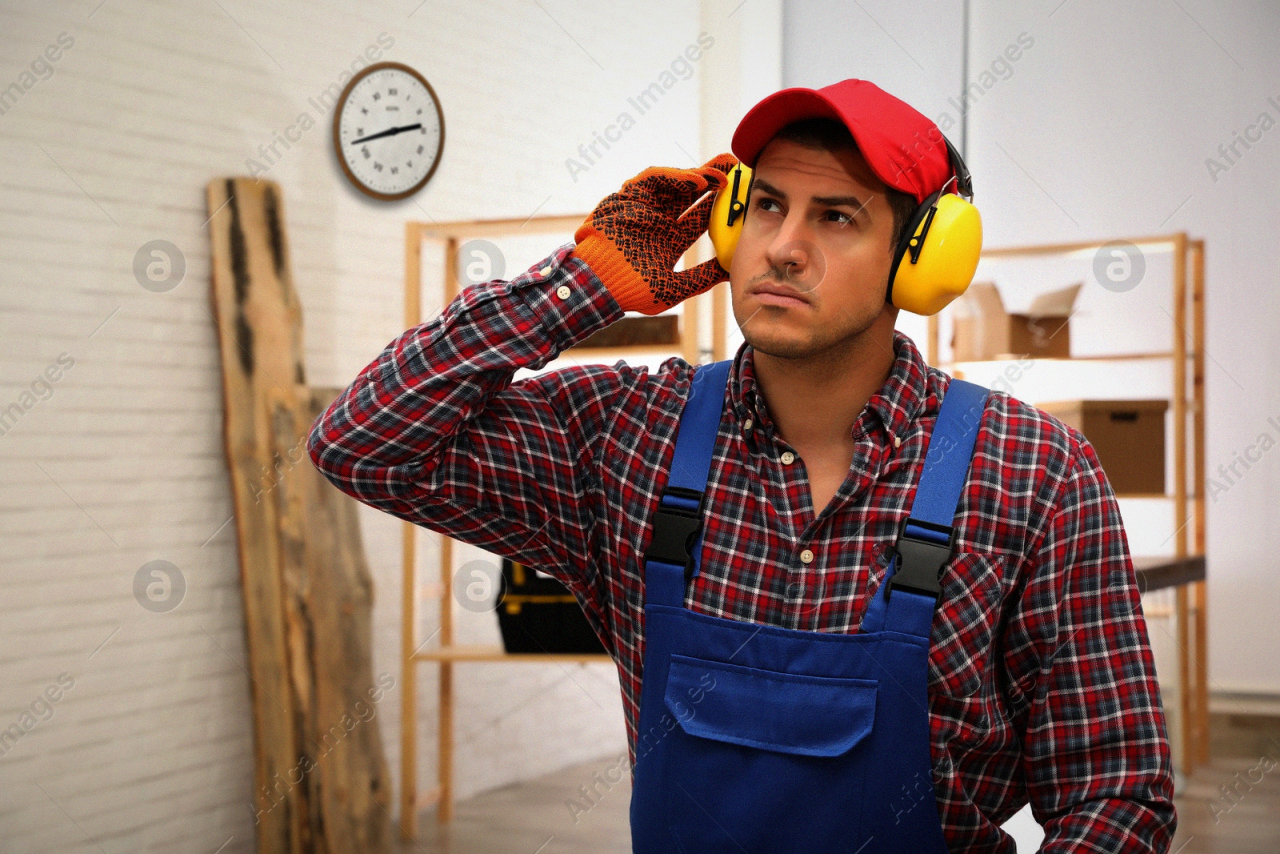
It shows {"hour": 2, "minute": 43}
